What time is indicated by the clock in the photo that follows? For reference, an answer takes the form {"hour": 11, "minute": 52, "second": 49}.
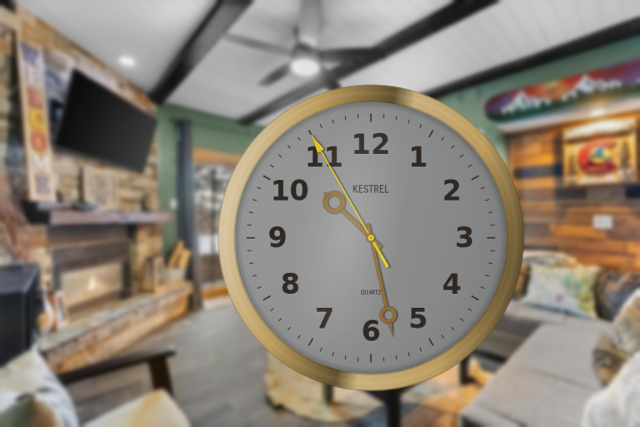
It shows {"hour": 10, "minute": 27, "second": 55}
